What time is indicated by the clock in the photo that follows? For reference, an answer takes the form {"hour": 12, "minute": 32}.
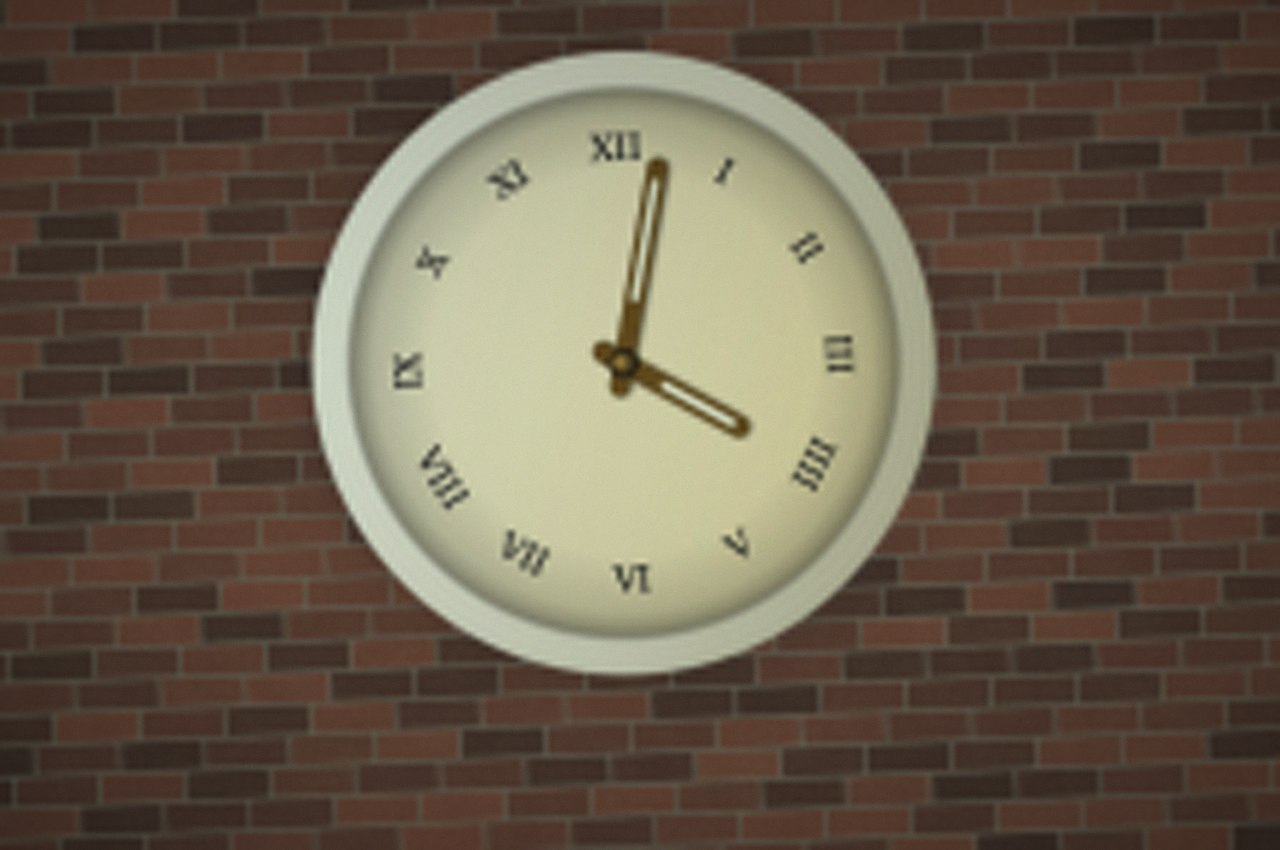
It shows {"hour": 4, "minute": 2}
